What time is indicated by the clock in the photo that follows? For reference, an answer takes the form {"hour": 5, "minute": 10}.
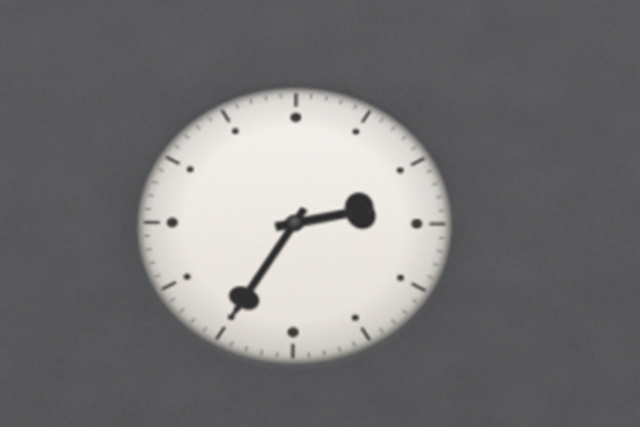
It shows {"hour": 2, "minute": 35}
